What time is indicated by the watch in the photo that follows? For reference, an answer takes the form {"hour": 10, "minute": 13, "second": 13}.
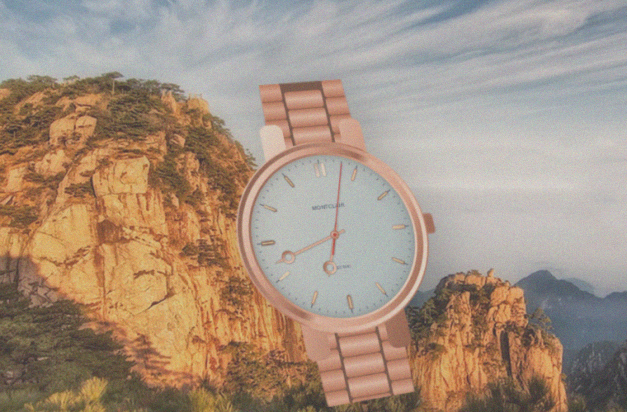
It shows {"hour": 6, "minute": 42, "second": 3}
